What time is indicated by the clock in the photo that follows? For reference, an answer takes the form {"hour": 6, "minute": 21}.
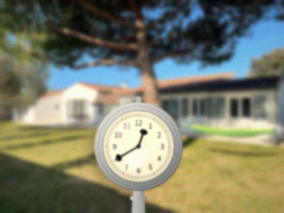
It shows {"hour": 12, "minute": 40}
